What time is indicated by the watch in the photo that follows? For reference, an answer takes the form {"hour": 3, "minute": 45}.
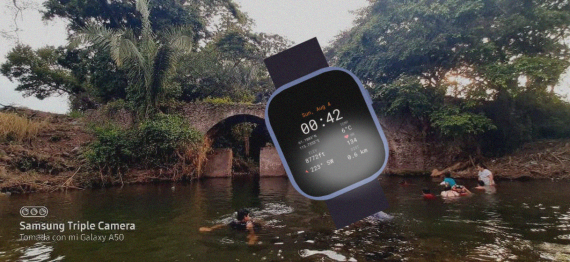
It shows {"hour": 0, "minute": 42}
